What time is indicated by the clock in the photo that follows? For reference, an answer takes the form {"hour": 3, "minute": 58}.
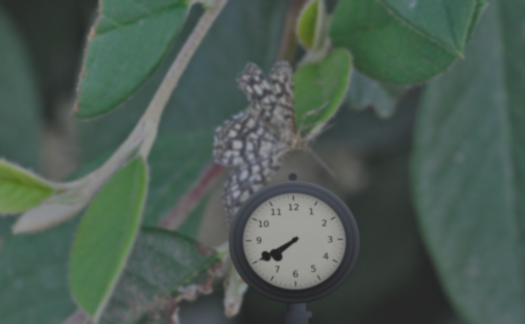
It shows {"hour": 7, "minute": 40}
